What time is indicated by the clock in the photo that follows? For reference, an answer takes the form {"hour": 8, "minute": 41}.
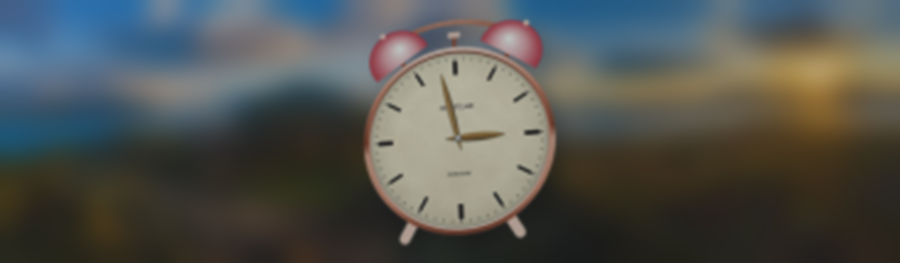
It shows {"hour": 2, "minute": 58}
